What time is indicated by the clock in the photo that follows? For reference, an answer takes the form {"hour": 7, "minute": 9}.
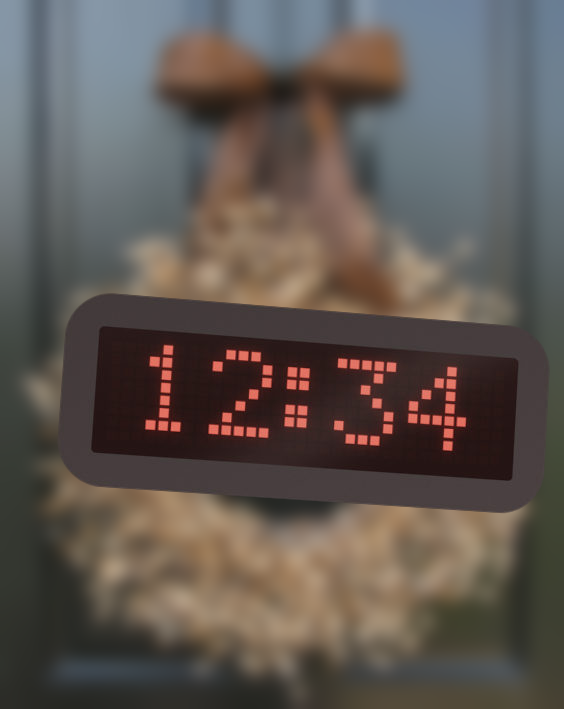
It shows {"hour": 12, "minute": 34}
